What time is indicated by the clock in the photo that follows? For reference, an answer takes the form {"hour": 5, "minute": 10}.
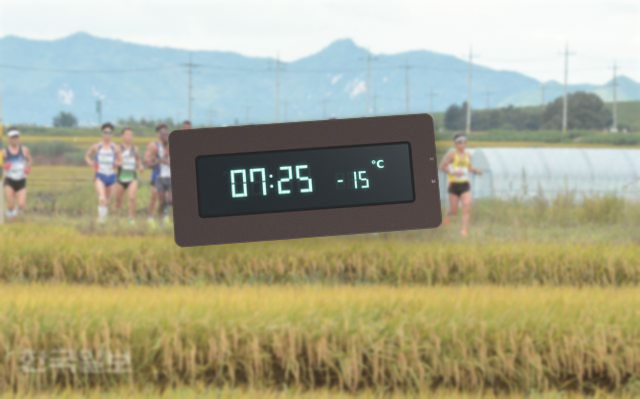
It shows {"hour": 7, "minute": 25}
